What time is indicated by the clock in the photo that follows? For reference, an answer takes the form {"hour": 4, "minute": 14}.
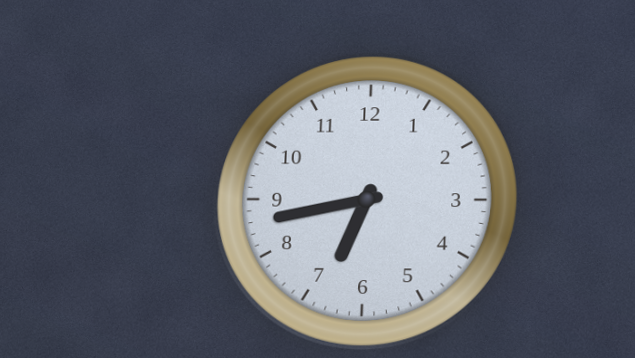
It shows {"hour": 6, "minute": 43}
